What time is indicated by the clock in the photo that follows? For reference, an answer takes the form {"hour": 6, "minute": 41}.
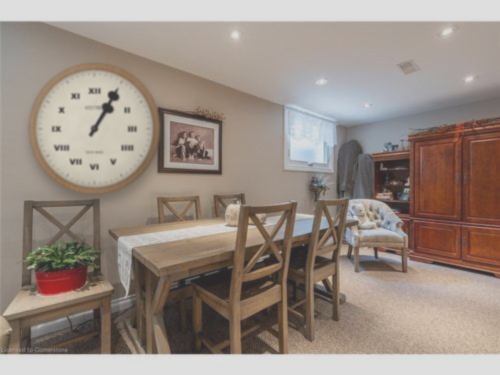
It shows {"hour": 1, "minute": 5}
